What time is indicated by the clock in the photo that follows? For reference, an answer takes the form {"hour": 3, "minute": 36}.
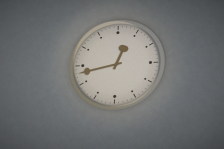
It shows {"hour": 12, "minute": 43}
